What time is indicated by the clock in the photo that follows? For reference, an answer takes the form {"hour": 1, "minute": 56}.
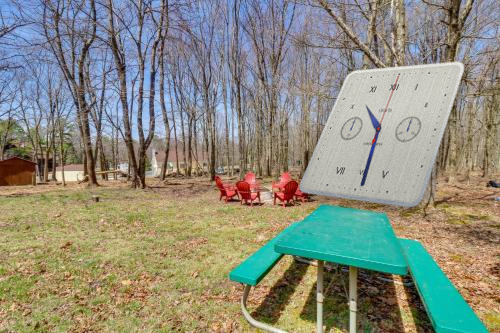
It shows {"hour": 10, "minute": 29}
